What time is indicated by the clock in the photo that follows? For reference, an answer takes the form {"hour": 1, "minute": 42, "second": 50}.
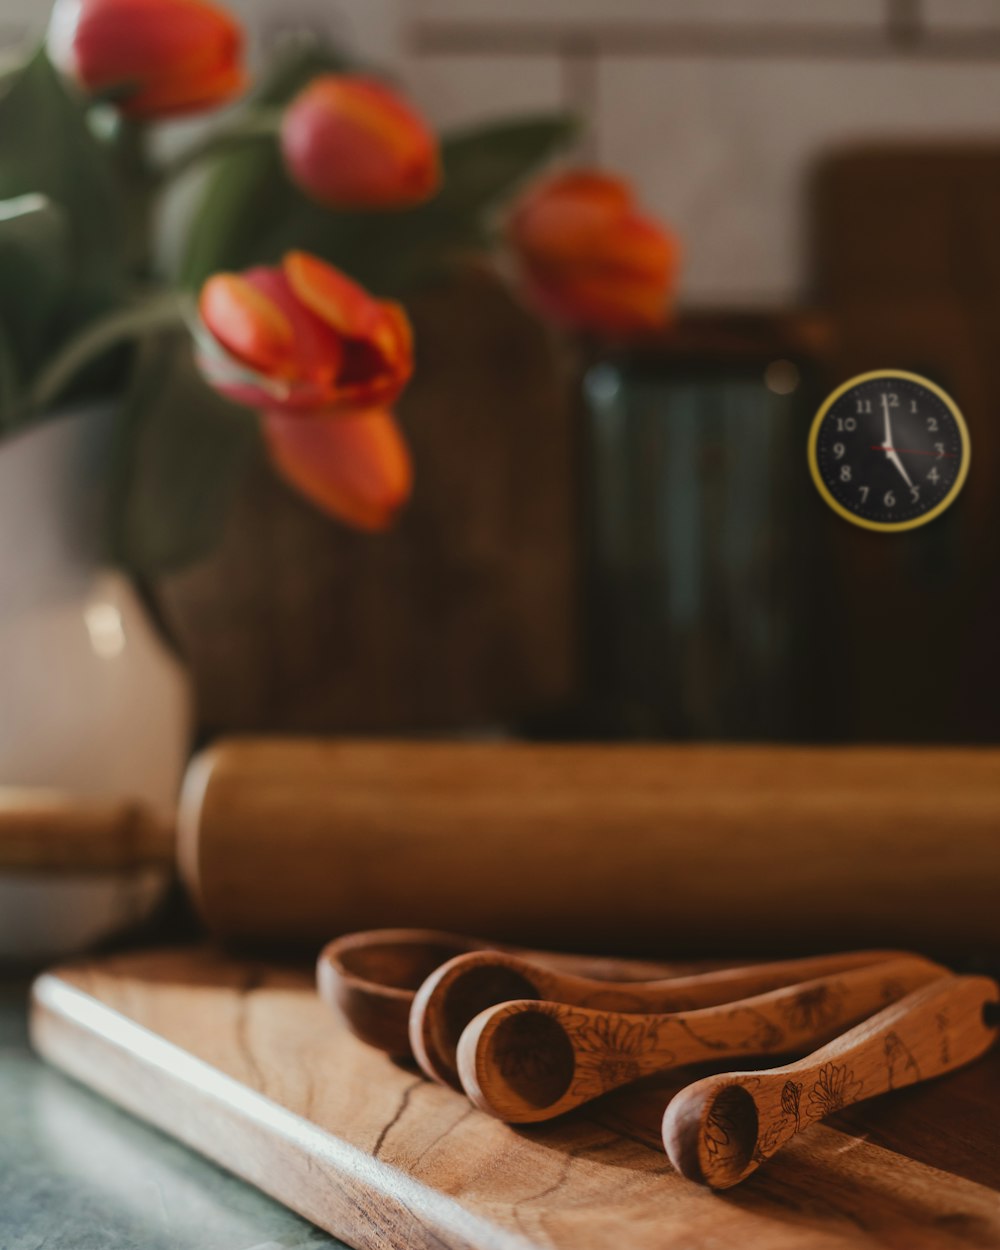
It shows {"hour": 4, "minute": 59, "second": 16}
